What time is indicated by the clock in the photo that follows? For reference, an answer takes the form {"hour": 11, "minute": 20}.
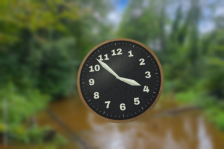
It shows {"hour": 3, "minute": 53}
